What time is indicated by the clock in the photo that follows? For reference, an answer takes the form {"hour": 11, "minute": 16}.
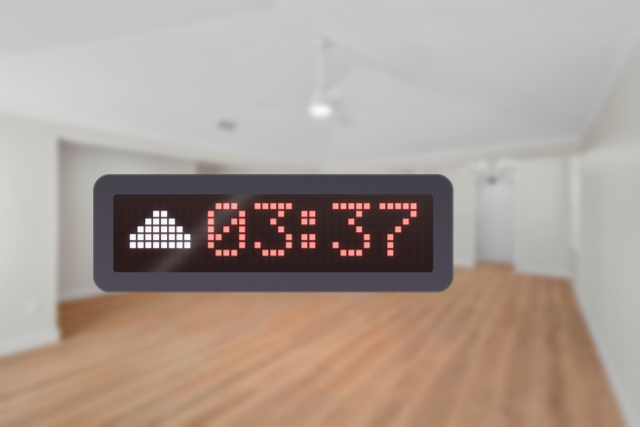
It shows {"hour": 3, "minute": 37}
